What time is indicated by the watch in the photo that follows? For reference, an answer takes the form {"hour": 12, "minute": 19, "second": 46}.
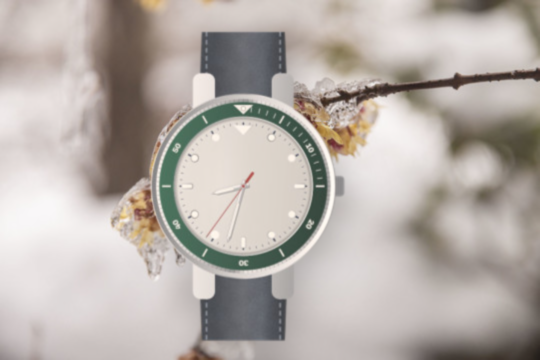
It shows {"hour": 8, "minute": 32, "second": 36}
